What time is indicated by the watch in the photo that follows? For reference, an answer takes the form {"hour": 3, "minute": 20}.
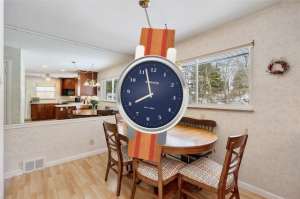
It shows {"hour": 7, "minute": 57}
